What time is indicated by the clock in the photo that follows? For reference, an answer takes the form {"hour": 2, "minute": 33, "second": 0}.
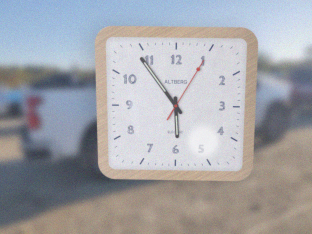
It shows {"hour": 5, "minute": 54, "second": 5}
